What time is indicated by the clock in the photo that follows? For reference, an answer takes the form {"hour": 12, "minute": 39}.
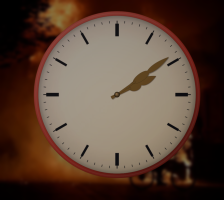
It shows {"hour": 2, "minute": 9}
